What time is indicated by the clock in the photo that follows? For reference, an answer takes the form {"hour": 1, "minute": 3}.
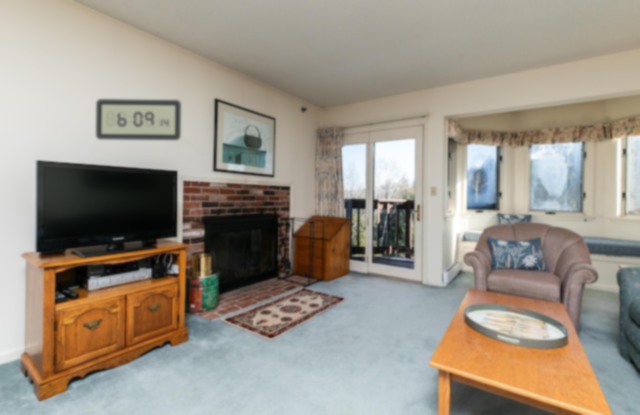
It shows {"hour": 6, "minute": 9}
